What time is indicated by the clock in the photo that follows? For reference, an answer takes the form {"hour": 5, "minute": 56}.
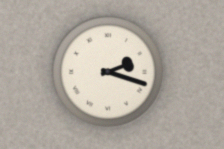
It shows {"hour": 2, "minute": 18}
